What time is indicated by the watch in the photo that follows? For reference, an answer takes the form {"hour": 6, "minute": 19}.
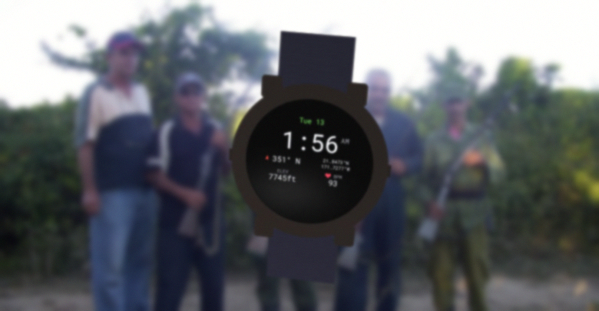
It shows {"hour": 1, "minute": 56}
